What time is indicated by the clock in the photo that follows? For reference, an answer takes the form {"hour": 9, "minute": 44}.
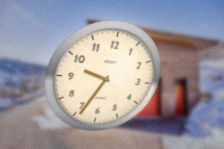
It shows {"hour": 9, "minute": 34}
